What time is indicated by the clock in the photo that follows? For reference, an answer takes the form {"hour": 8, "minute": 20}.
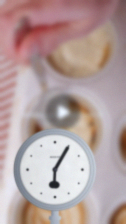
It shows {"hour": 6, "minute": 5}
